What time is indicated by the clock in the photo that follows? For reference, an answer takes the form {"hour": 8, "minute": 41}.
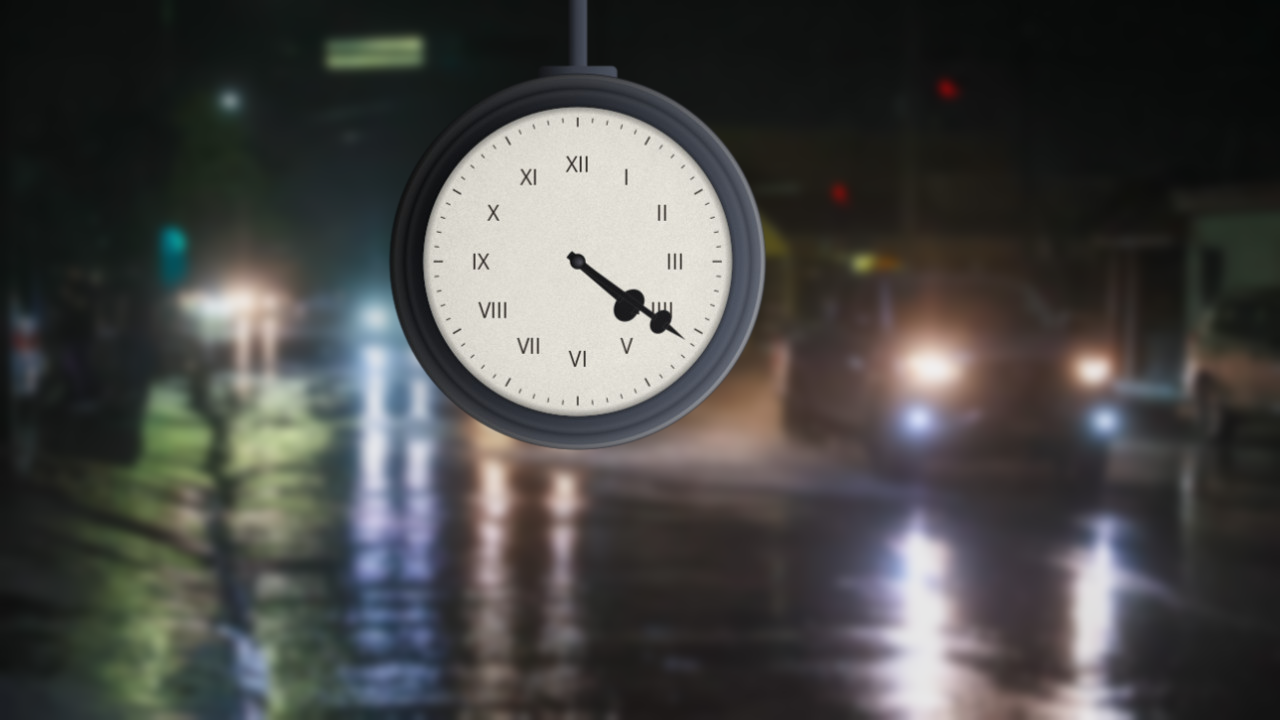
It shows {"hour": 4, "minute": 21}
